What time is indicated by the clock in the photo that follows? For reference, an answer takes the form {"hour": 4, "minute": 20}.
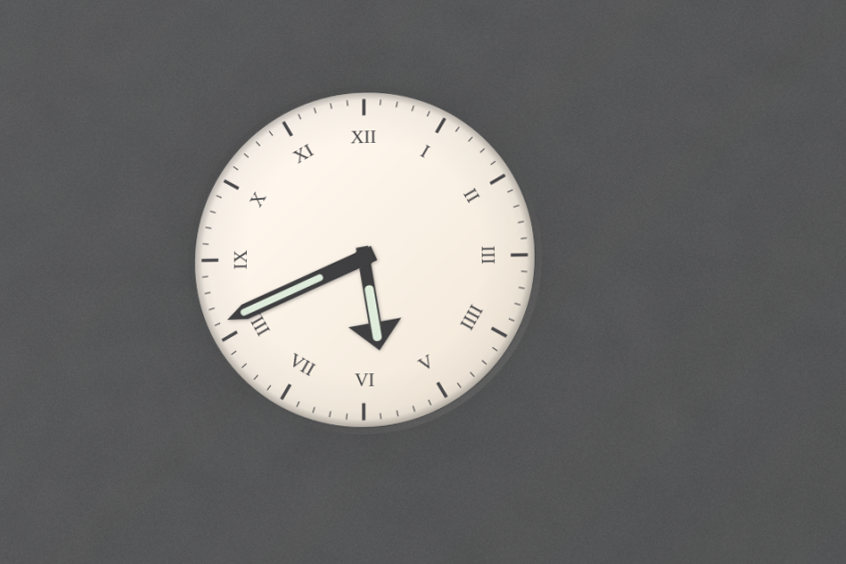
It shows {"hour": 5, "minute": 41}
